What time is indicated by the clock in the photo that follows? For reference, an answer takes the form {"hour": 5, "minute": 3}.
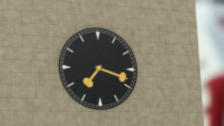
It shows {"hour": 7, "minute": 18}
